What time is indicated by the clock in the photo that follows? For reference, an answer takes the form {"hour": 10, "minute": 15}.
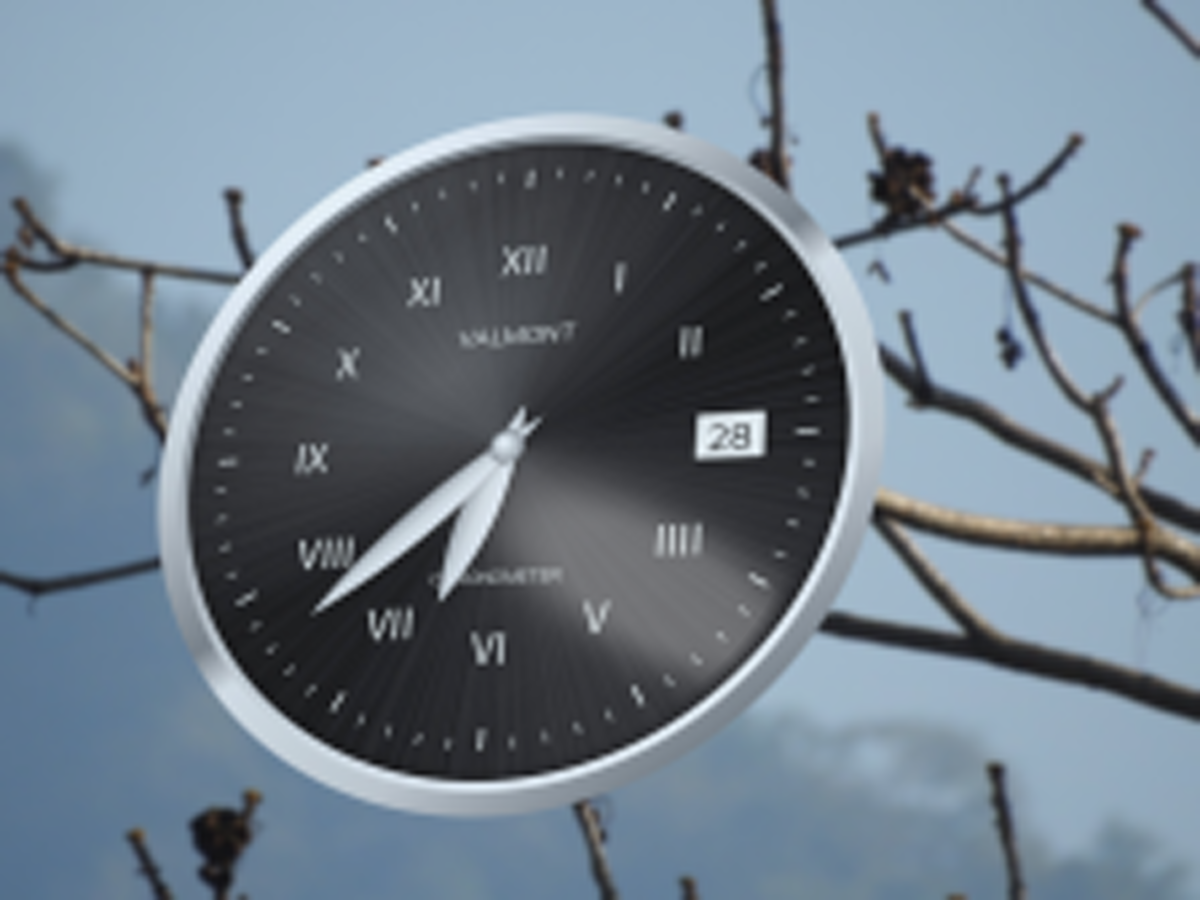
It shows {"hour": 6, "minute": 38}
